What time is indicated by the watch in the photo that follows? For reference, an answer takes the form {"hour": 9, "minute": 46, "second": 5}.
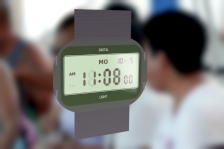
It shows {"hour": 11, "minute": 8, "second": 0}
